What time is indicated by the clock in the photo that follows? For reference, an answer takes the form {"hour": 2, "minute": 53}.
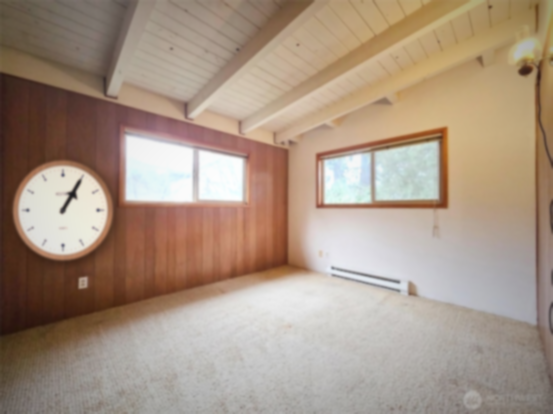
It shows {"hour": 1, "minute": 5}
